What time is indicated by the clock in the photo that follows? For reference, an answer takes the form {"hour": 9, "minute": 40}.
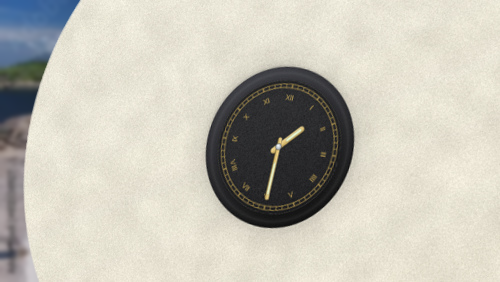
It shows {"hour": 1, "minute": 30}
